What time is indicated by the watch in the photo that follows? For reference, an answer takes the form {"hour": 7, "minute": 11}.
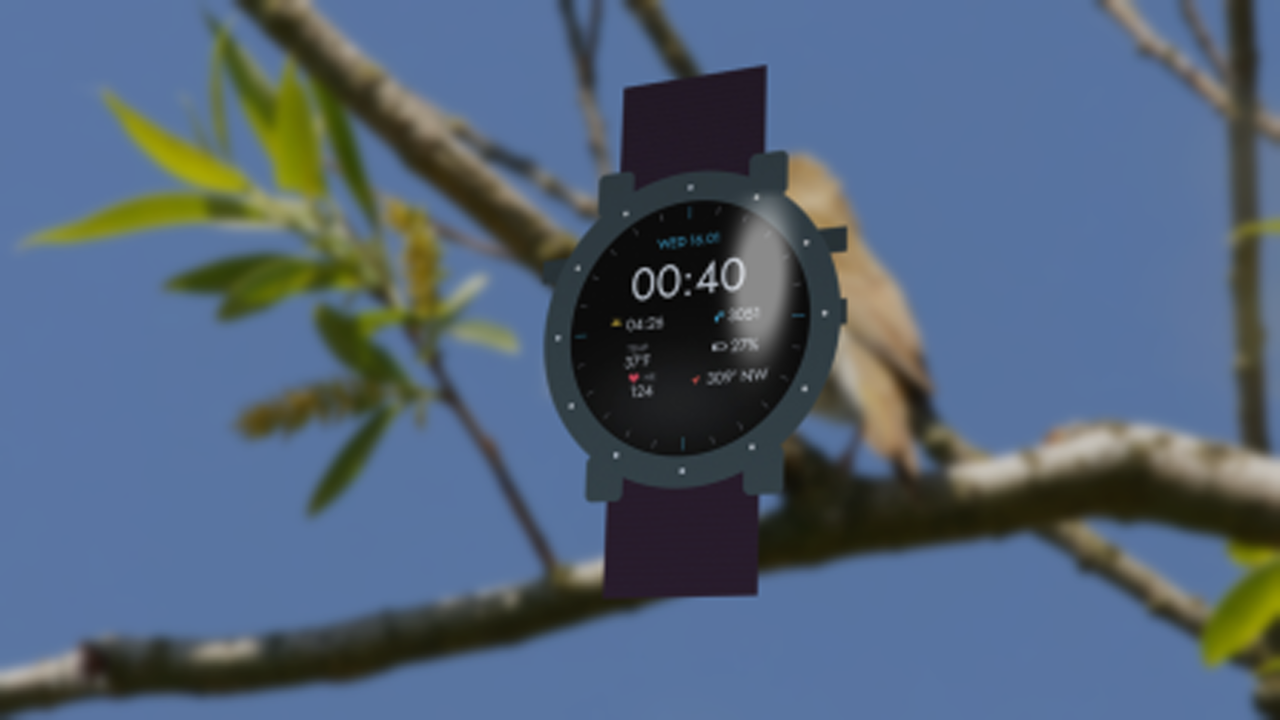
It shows {"hour": 0, "minute": 40}
